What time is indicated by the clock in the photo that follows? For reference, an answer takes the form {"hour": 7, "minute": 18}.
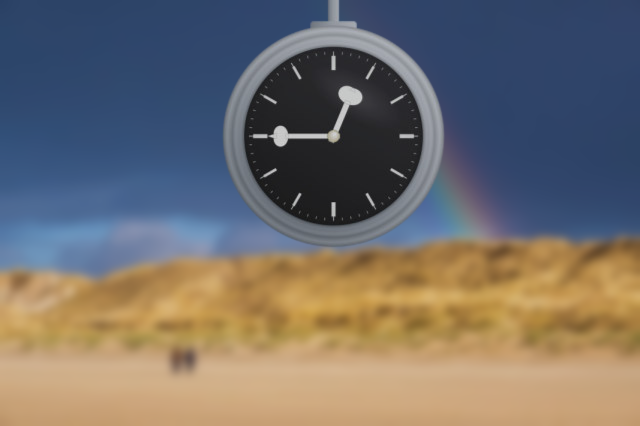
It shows {"hour": 12, "minute": 45}
